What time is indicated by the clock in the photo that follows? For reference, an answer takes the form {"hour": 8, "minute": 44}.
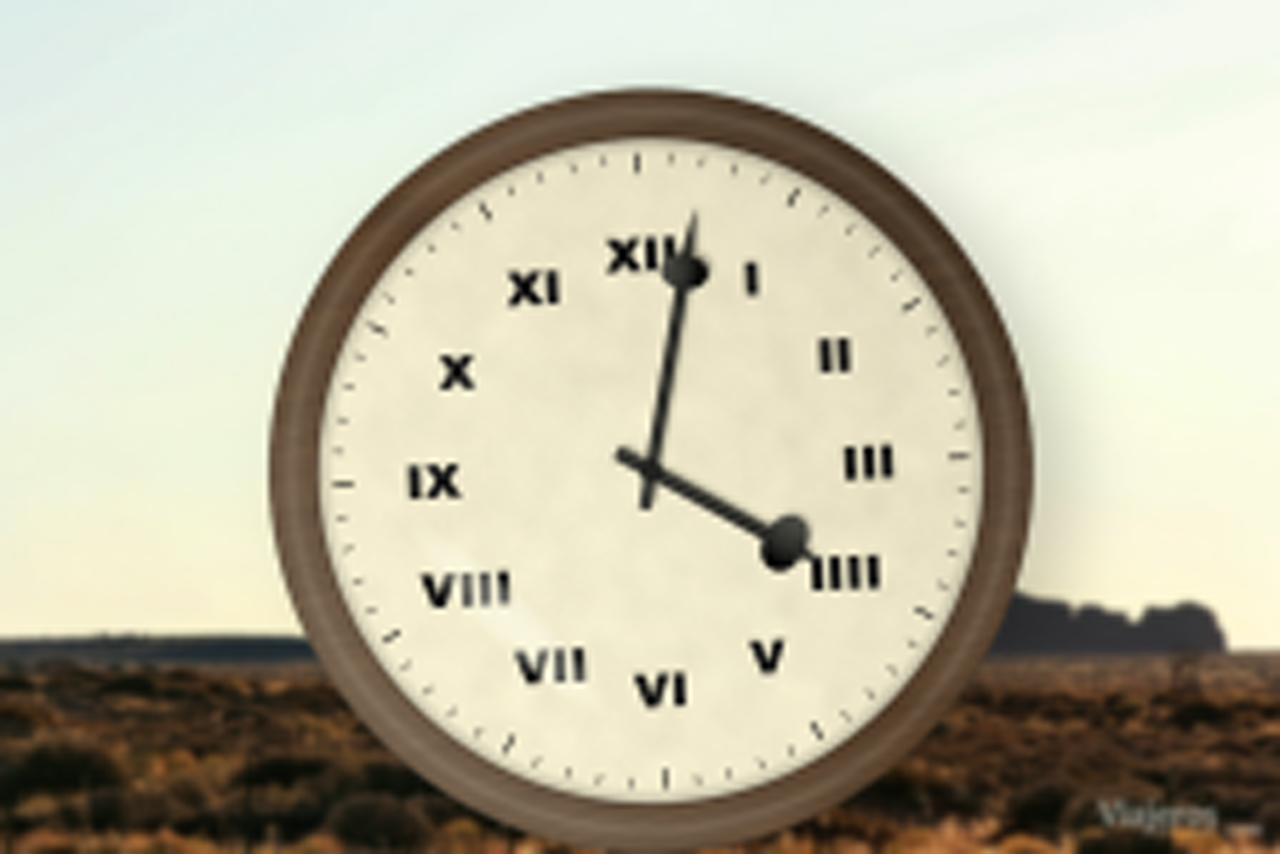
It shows {"hour": 4, "minute": 2}
